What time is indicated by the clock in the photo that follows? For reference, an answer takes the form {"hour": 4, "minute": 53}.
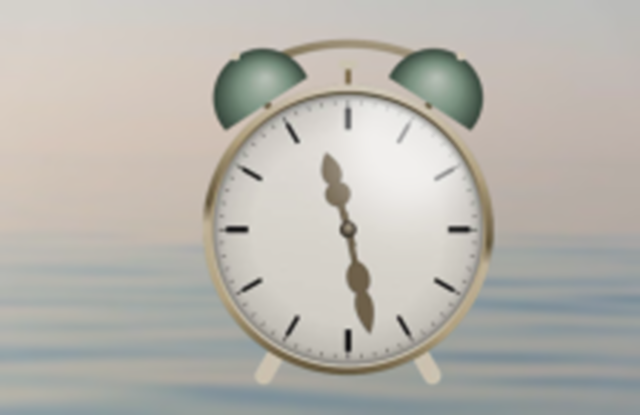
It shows {"hour": 11, "minute": 28}
